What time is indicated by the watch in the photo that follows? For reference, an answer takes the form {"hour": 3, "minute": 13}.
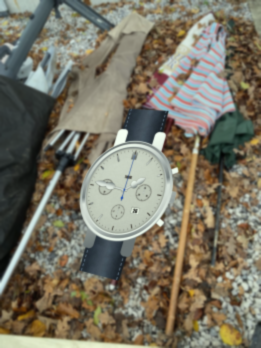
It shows {"hour": 1, "minute": 46}
